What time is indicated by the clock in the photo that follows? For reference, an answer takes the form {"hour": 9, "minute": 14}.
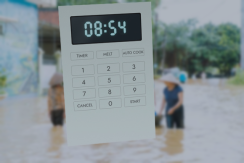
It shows {"hour": 8, "minute": 54}
